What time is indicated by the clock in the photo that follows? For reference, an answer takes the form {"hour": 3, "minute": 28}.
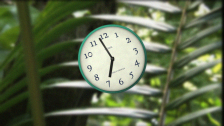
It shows {"hour": 6, "minute": 58}
